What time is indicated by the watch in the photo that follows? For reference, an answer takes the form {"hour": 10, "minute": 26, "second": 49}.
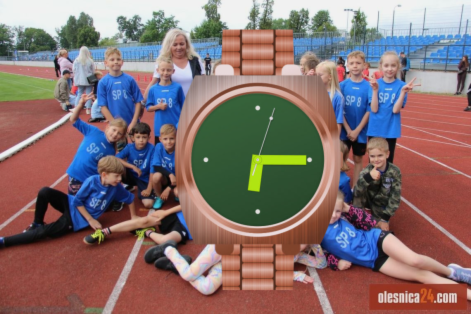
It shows {"hour": 6, "minute": 15, "second": 3}
